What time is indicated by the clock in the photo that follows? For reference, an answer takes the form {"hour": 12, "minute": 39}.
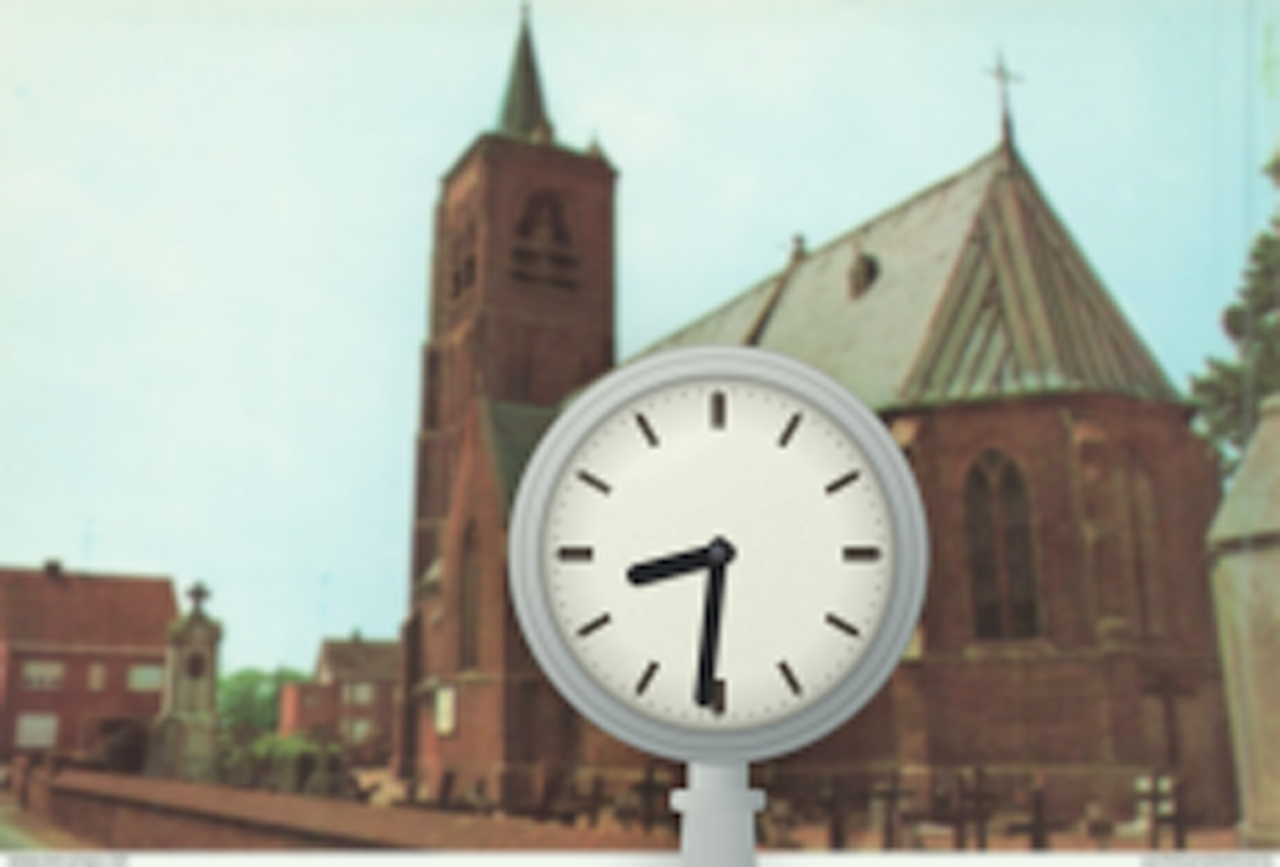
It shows {"hour": 8, "minute": 31}
